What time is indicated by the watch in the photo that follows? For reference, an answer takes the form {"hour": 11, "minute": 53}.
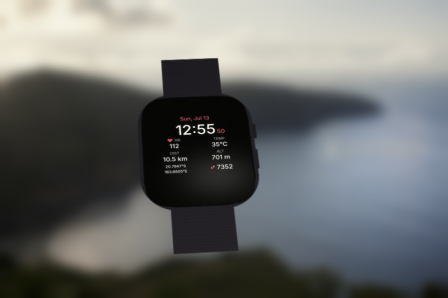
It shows {"hour": 12, "minute": 55}
